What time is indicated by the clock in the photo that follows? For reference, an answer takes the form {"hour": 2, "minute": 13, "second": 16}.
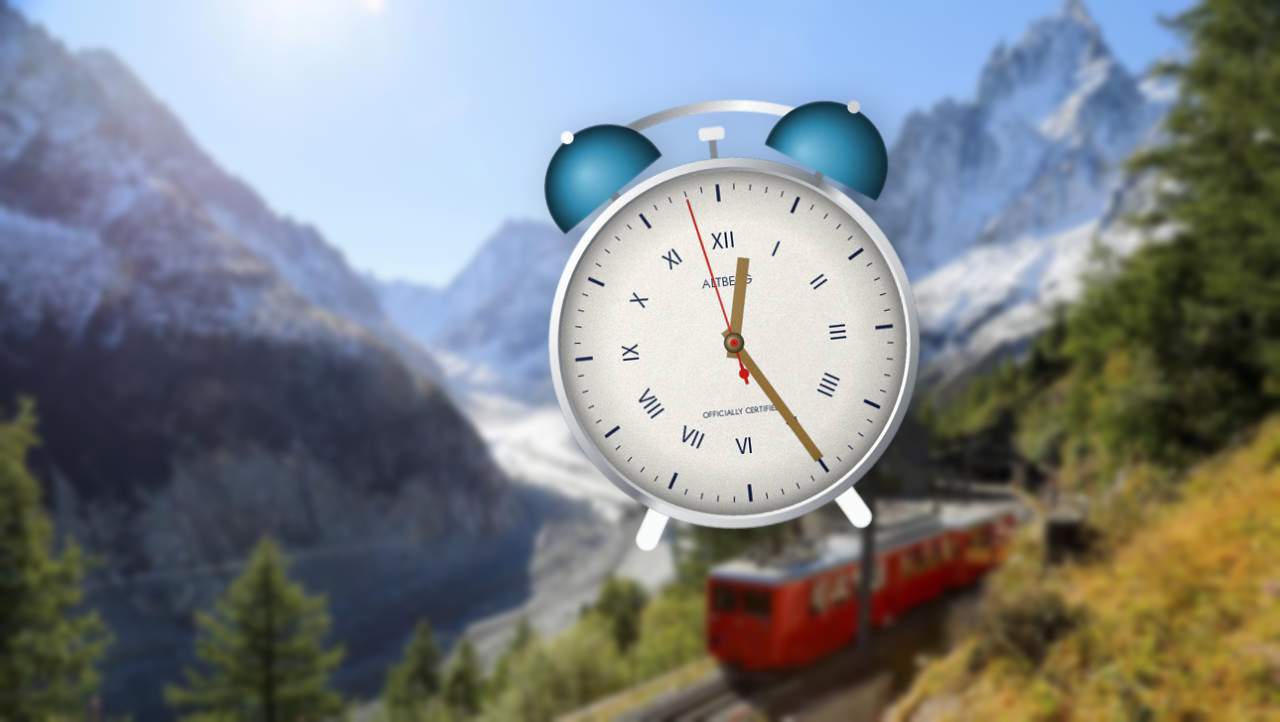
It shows {"hour": 12, "minute": 24, "second": 58}
